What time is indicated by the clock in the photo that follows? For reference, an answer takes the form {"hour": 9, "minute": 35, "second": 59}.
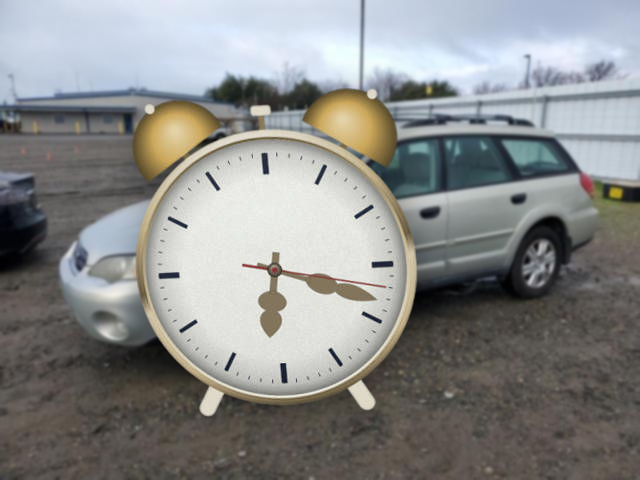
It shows {"hour": 6, "minute": 18, "second": 17}
